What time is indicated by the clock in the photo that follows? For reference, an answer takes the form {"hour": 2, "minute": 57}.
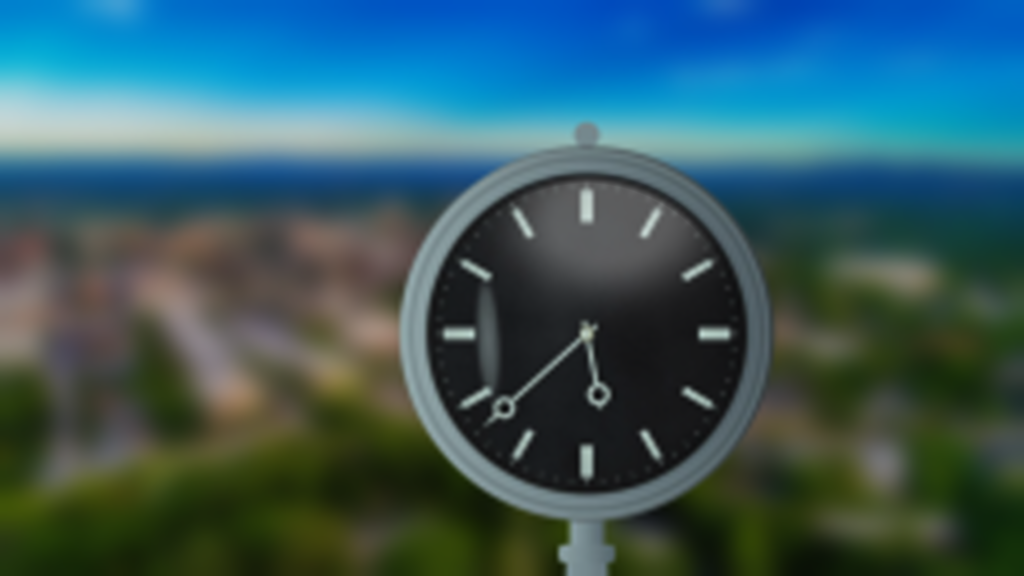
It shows {"hour": 5, "minute": 38}
